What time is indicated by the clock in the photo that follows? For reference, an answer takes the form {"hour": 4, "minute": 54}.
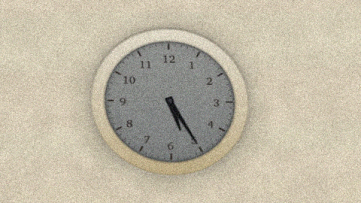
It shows {"hour": 5, "minute": 25}
